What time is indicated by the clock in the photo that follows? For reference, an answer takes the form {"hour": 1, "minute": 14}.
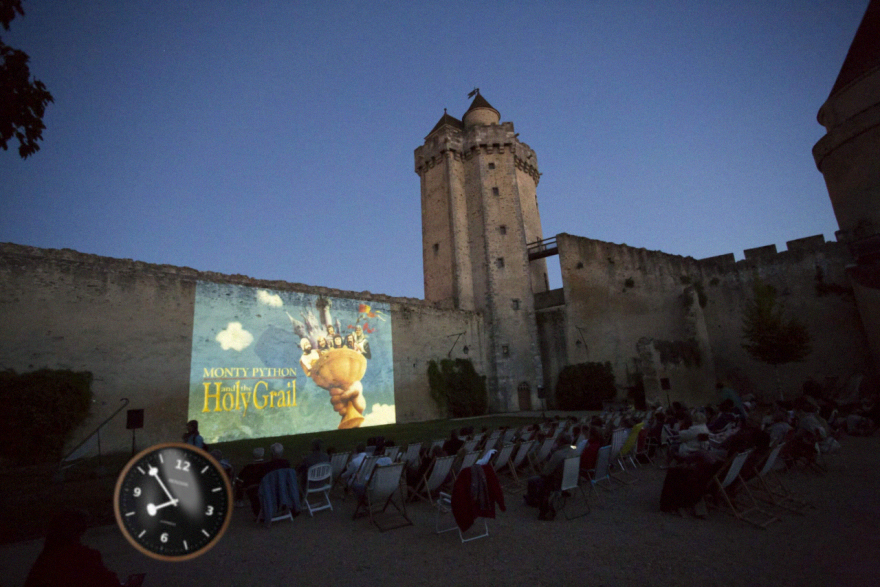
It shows {"hour": 7, "minute": 52}
